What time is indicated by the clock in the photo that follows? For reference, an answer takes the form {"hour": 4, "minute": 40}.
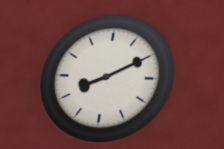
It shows {"hour": 8, "minute": 10}
